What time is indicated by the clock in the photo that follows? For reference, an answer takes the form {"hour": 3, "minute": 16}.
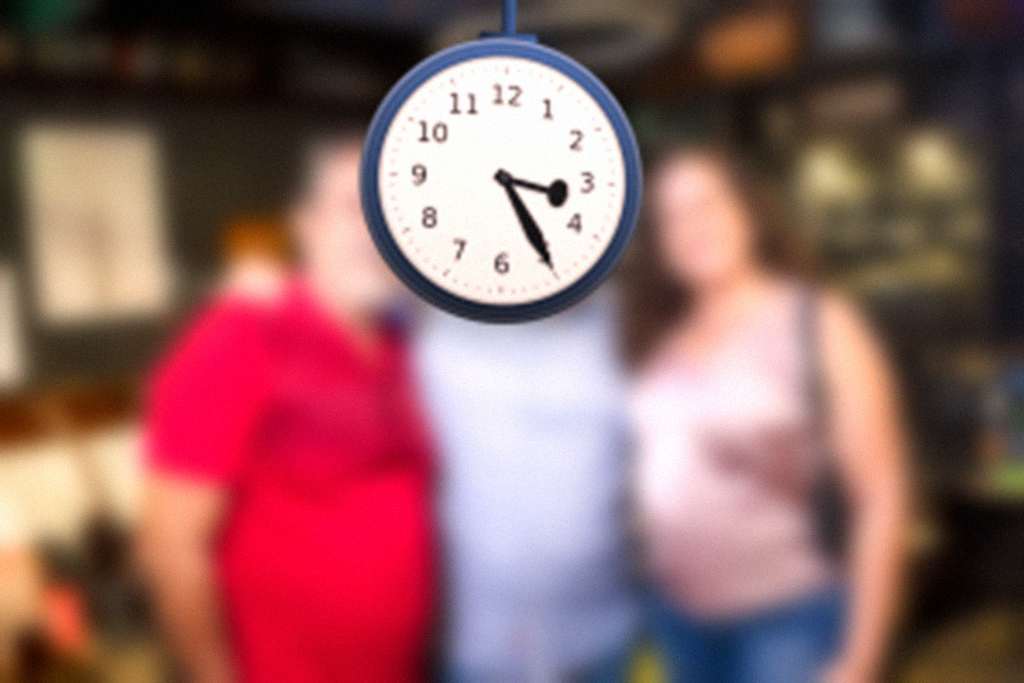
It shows {"hour": 3, "minute": 25}
